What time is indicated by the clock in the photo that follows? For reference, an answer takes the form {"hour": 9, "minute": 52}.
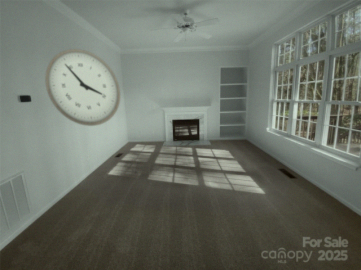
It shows {"hour": 3, "minute": 54}
